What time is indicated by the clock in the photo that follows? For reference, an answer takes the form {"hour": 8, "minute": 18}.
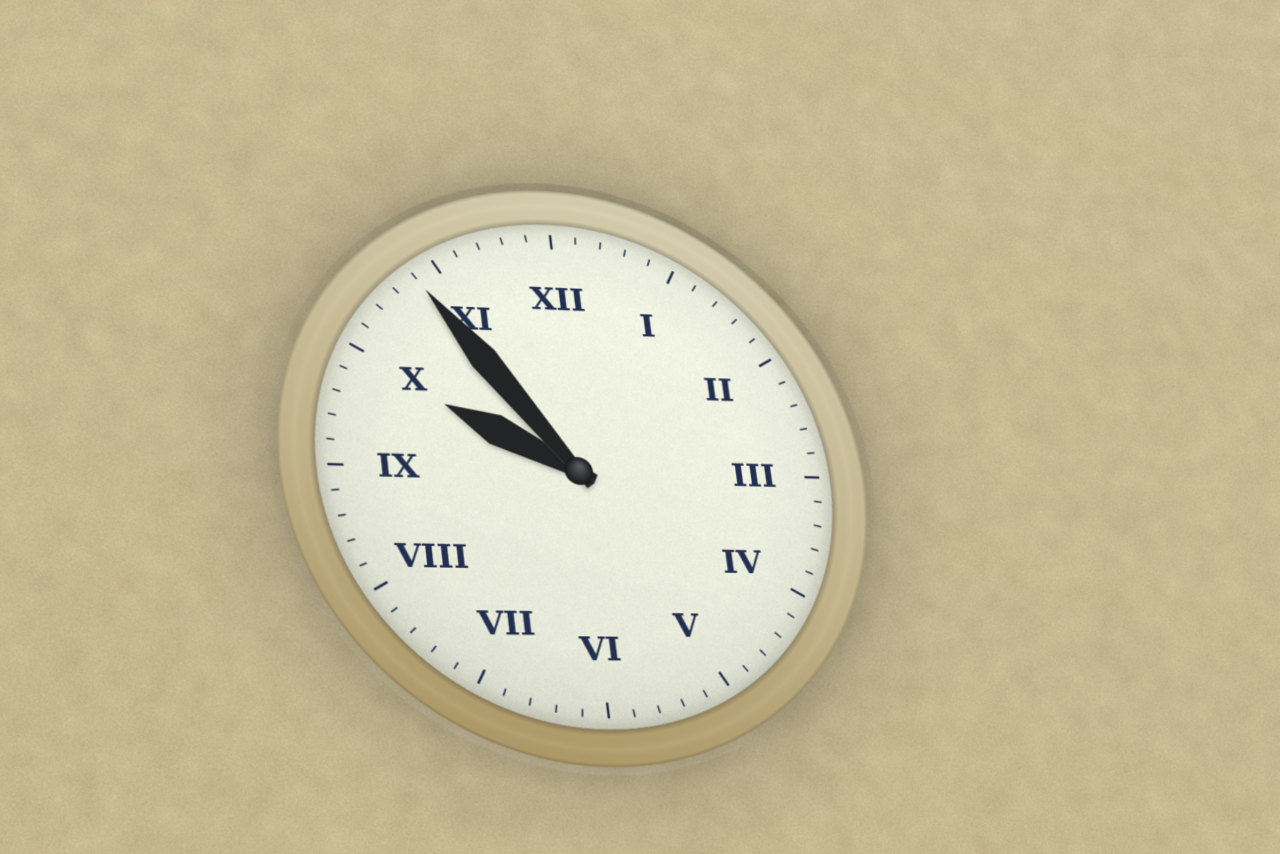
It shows {"hour": 9, "minute": 54}
